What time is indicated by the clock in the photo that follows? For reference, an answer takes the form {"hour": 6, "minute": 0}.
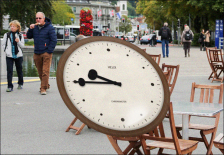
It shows {"hour": 9, "minute": 45}
